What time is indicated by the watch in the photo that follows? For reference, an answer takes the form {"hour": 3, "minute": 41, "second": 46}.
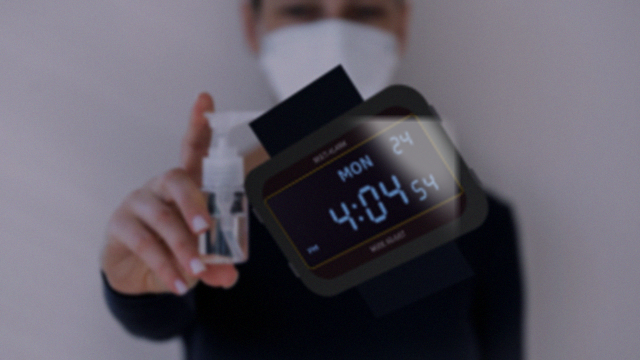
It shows {"hour": 4, "minute": 4, "second": 54}
